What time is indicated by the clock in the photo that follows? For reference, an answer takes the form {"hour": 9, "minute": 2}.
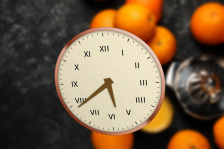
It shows {"hour": 5, "minute": 39}
